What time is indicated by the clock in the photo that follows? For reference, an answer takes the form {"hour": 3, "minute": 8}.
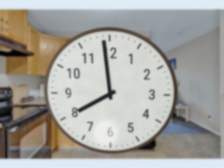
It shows {"hour": 7, "minute": 59}
